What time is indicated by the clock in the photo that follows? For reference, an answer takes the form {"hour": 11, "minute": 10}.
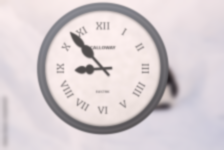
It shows {"hour": 8, "minute": 53}
